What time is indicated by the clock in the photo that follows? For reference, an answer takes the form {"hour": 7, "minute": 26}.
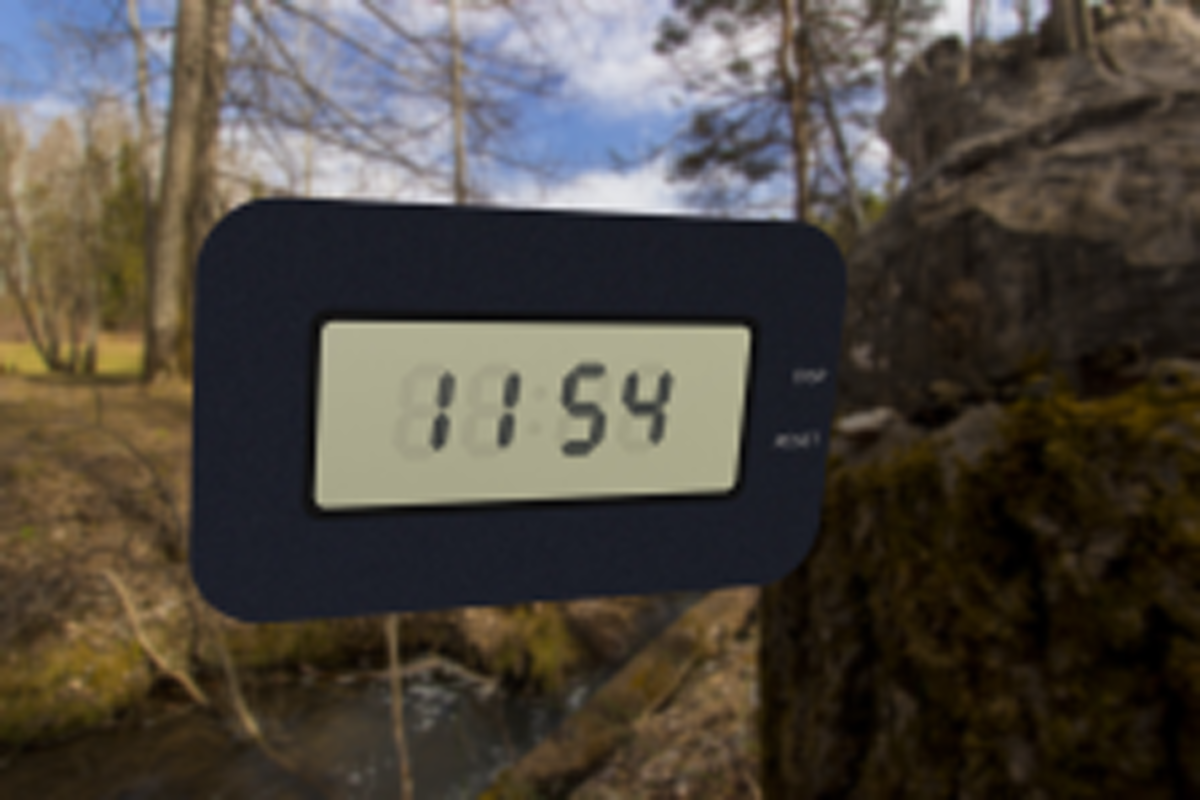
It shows {"hour": 11, "minute": 54}
